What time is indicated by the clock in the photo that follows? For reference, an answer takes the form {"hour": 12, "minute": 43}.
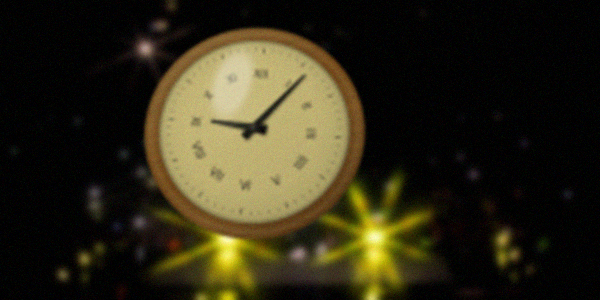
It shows {"hour": 9, "minute": 6}
